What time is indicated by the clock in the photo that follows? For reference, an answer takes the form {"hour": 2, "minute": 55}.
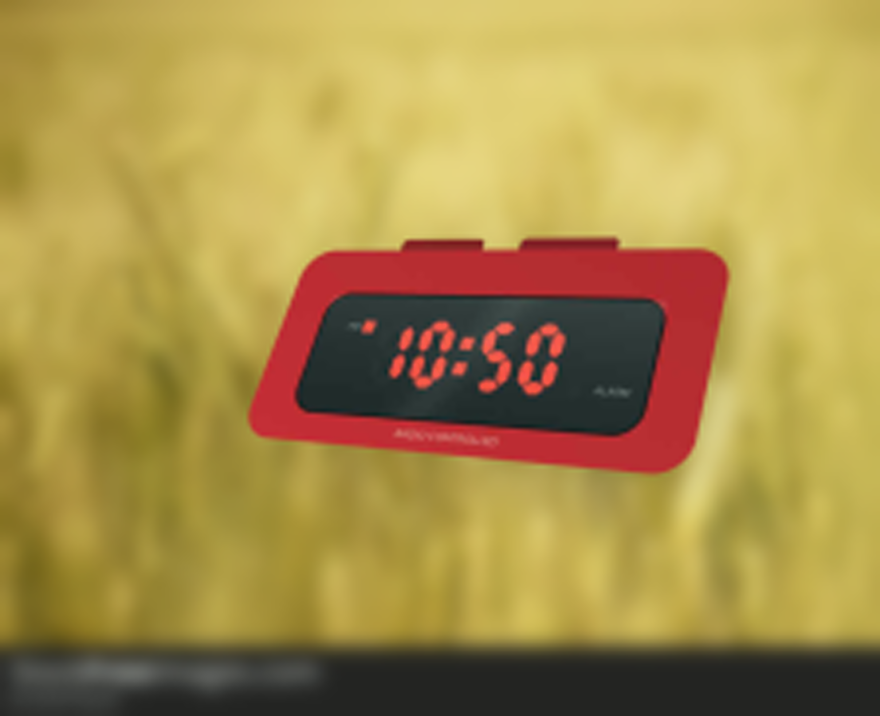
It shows {"hour": 10, "minute": 50}
